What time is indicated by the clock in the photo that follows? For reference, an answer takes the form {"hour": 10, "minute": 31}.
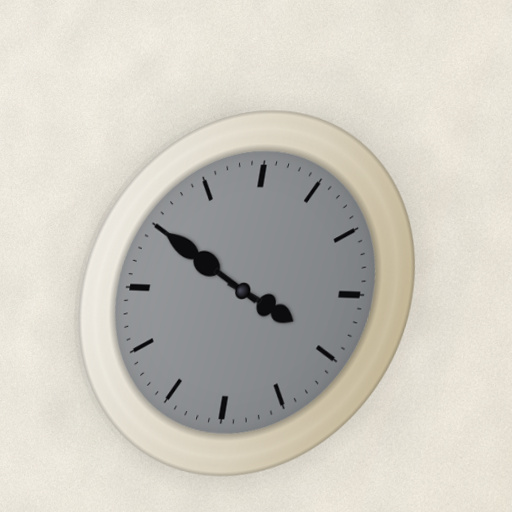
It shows {"hour": 3, "minute": 50}
